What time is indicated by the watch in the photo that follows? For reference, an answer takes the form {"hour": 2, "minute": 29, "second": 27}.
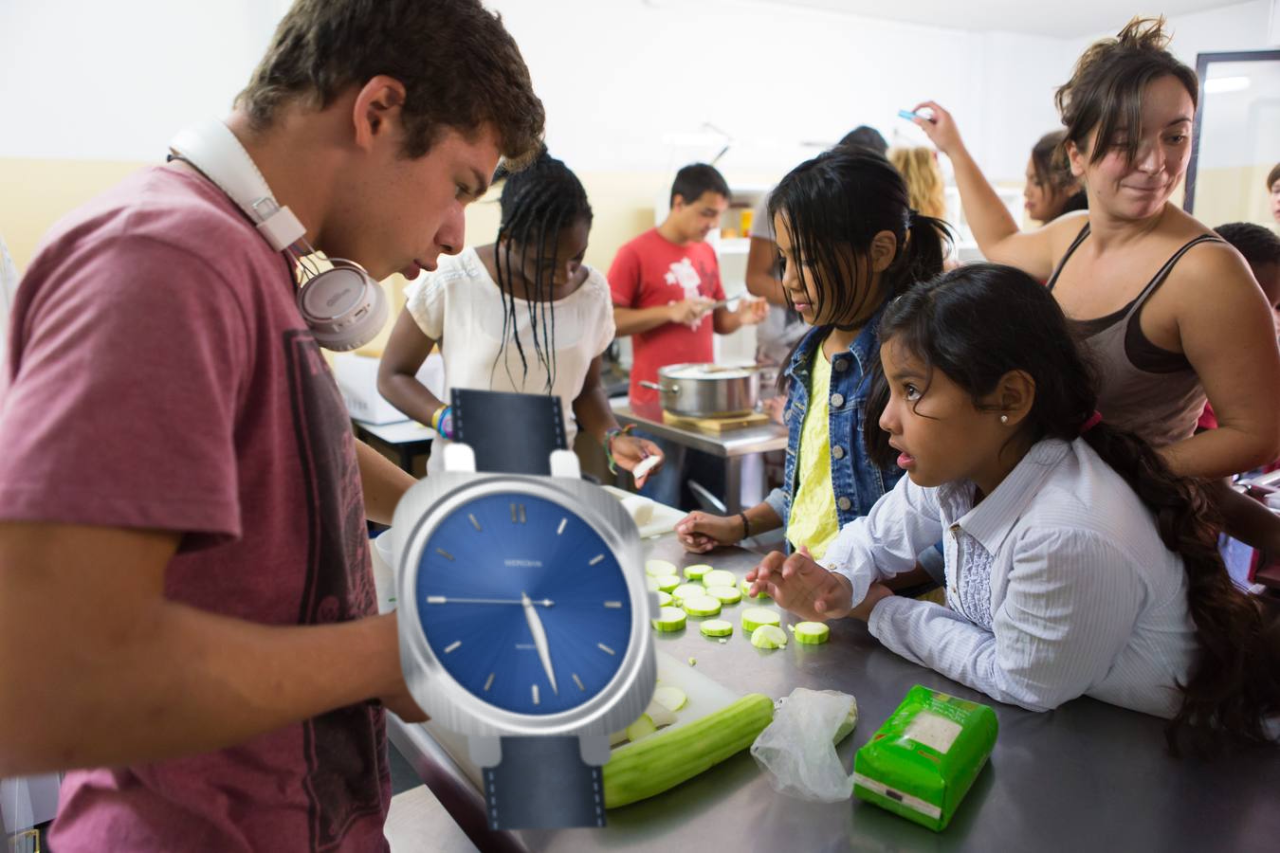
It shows {"hour": 5, "minute": 27, "second": 45}
